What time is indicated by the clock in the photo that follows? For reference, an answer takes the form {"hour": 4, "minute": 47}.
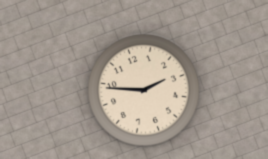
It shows {"hour": 2, "minute": 49}
